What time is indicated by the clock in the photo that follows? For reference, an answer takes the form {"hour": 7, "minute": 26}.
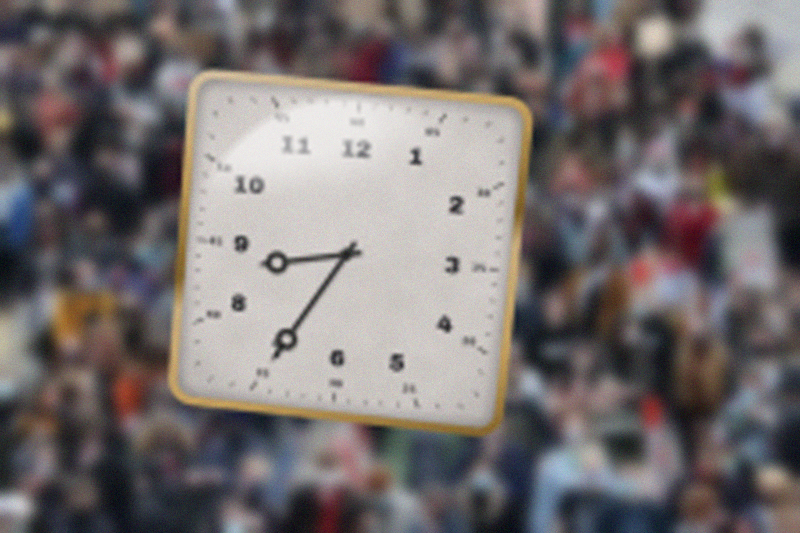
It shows {"hour": 8, "minute": 35}
